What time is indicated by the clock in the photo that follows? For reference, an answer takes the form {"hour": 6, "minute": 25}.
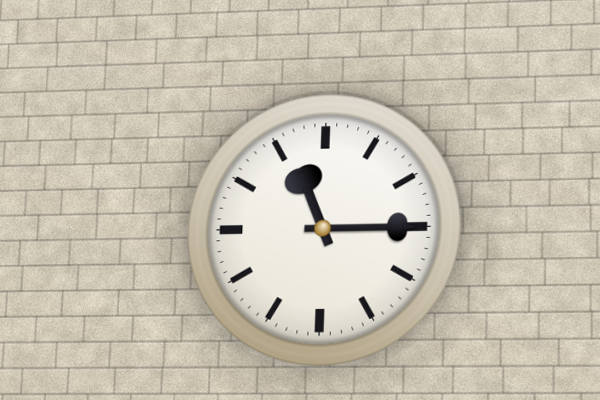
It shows {"hour": 11, "minute": 15}
